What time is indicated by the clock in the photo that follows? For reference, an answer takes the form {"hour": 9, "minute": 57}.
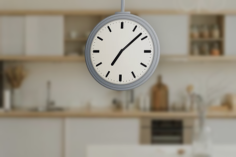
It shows {"hour": 7, "minute": 8}
